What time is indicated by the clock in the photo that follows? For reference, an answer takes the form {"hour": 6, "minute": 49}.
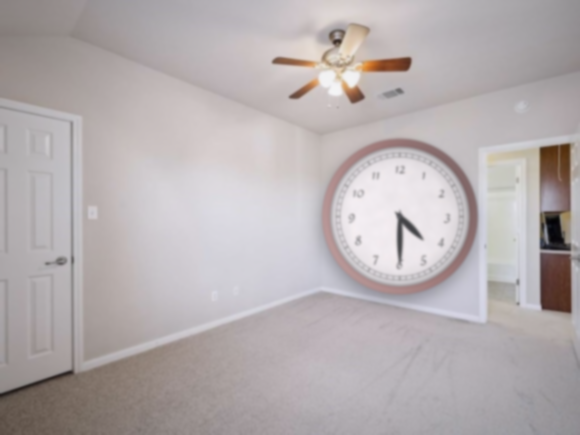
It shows {"hour": 4, "minute": 30}
